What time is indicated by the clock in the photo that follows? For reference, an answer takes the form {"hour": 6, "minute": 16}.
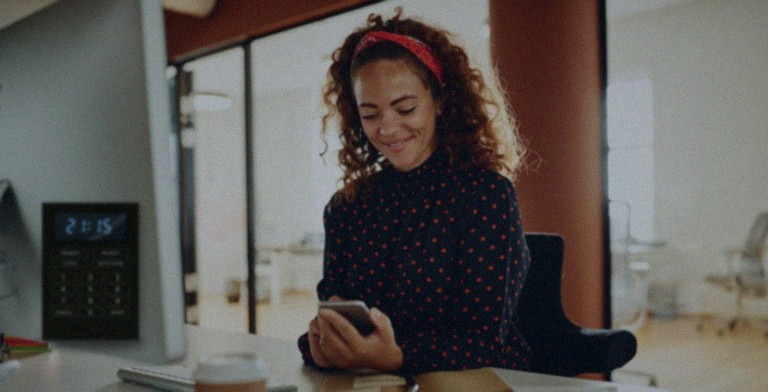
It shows {"hour": 21, "minute": 15}
